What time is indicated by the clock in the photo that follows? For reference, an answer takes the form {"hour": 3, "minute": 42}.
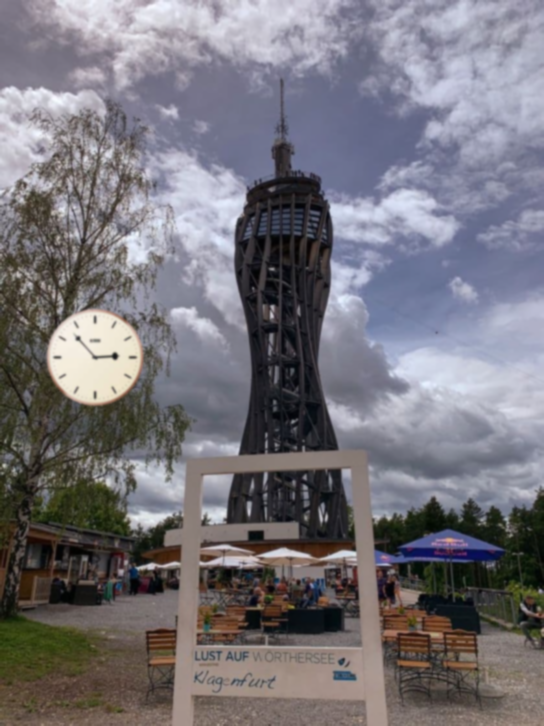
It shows {"hour": 2, "minute": 53}
